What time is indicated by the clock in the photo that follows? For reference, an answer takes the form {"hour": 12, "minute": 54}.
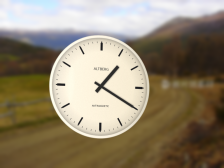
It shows {"hour": 1, "minute": 20}
